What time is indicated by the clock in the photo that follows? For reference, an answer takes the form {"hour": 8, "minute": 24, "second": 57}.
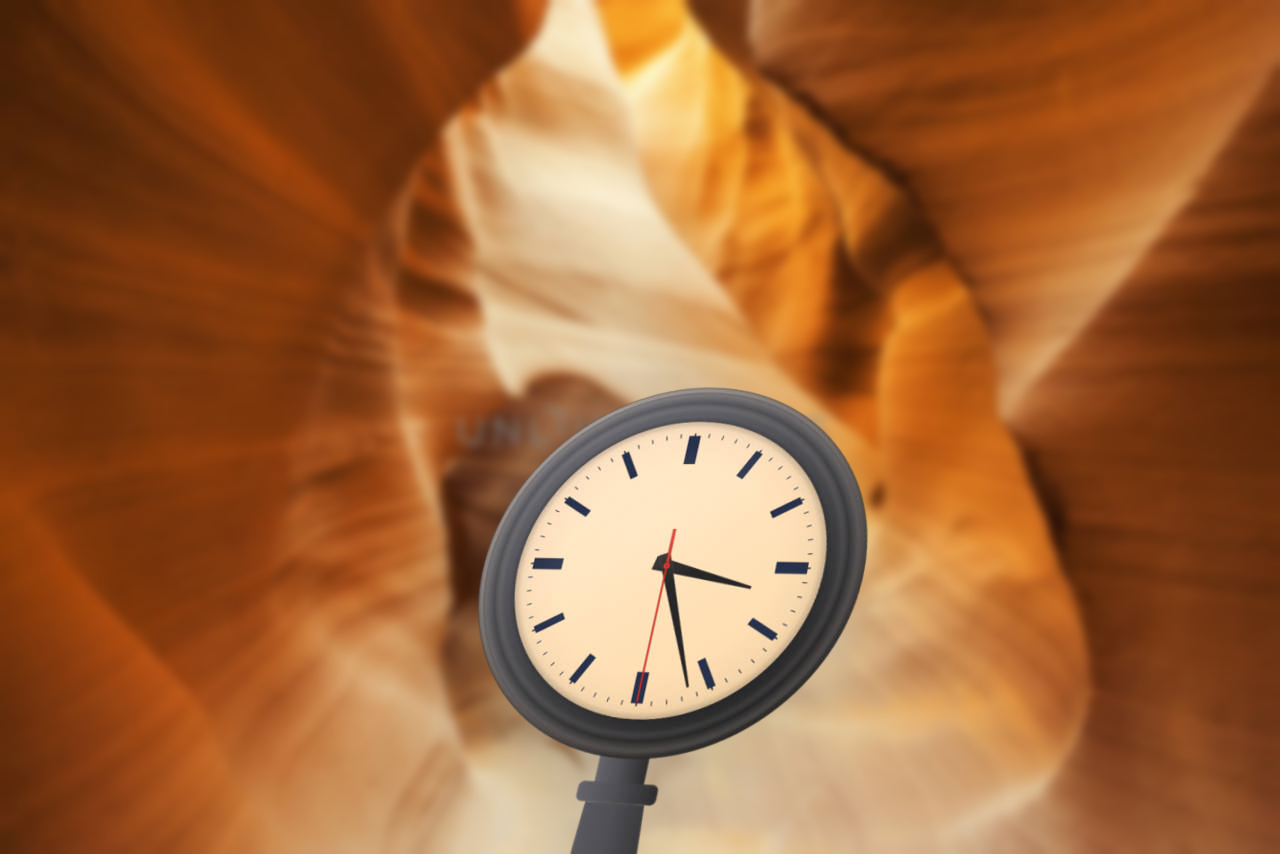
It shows {"hour": 3, "minute": 26, "second": 30}
